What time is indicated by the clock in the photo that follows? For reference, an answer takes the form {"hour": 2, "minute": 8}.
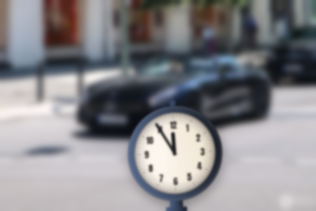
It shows {"hour": 11, "minute": 55}
